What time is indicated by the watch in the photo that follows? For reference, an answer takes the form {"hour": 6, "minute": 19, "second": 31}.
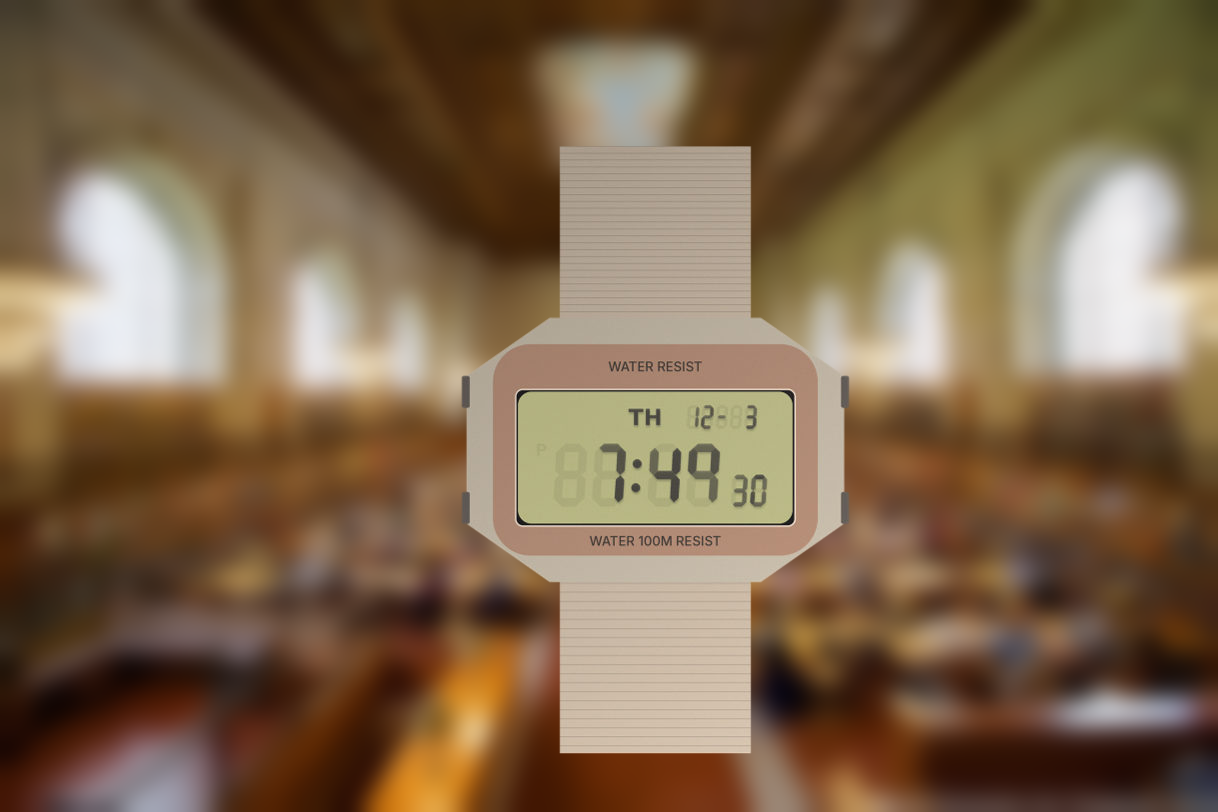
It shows {"hour": 7, "minute": 49, "second": 30}
